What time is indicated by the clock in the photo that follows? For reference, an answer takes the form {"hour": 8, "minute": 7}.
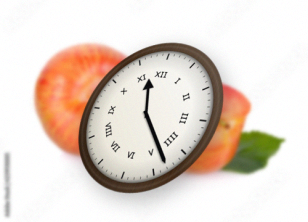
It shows {"hour": 11, "minute": 23}
